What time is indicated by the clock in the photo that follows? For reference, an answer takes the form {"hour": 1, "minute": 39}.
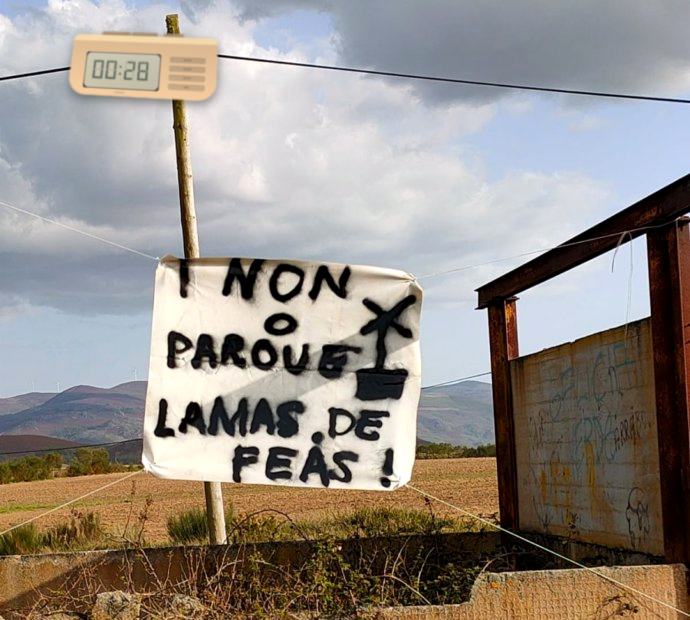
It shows {"hour": 0, "minute": 28}
